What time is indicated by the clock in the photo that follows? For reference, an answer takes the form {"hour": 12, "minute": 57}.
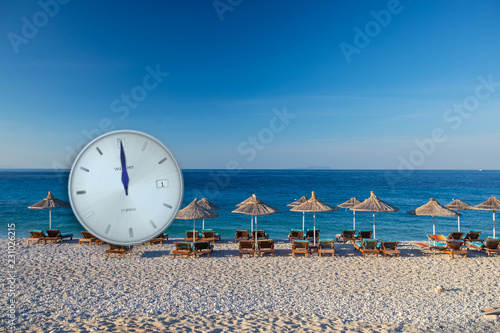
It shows {"hour": 12, "minute": 0}
